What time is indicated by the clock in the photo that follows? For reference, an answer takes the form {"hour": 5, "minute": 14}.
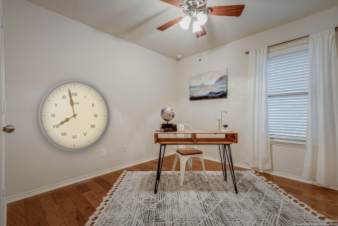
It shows {"hour": 7, "minute": 58}
